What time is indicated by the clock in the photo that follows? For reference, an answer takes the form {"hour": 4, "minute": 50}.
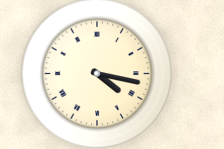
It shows {"hour": 4, "minute": 17}
